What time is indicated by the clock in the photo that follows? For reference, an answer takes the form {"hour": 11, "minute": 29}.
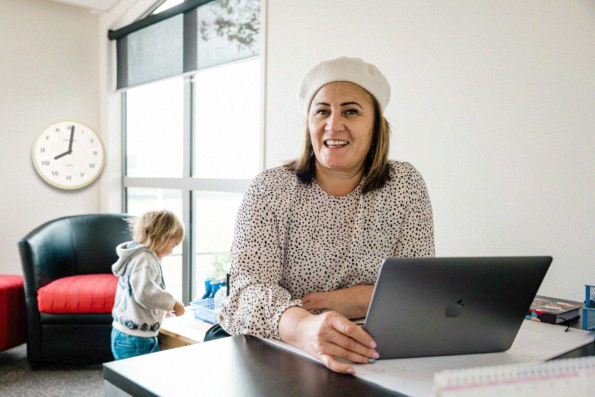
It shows {"hour": 8, "minute": 1}
